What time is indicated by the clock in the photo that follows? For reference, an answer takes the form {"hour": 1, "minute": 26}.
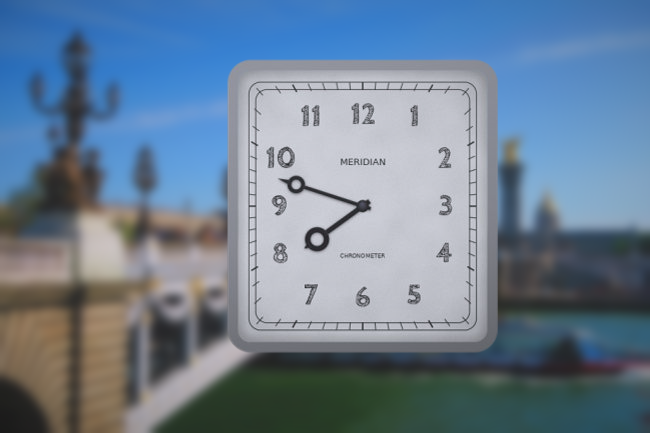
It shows {"hour": 7, "minute": 48}
